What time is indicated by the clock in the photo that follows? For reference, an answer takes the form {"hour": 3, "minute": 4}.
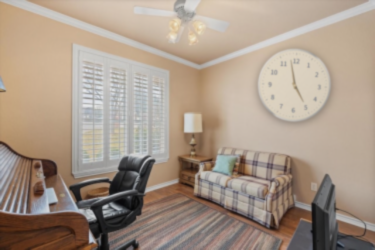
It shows {"hour": 4, "minute": 58}
